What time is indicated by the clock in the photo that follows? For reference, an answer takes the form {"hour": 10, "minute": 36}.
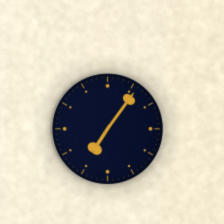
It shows {"hour": 7, "minute": 6}
